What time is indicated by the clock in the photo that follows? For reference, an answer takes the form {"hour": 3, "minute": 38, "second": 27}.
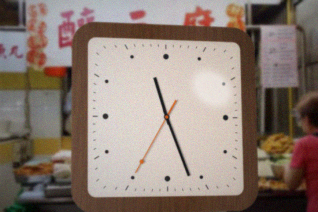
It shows {"hour": 11, "minute": 26, "second": 35}
